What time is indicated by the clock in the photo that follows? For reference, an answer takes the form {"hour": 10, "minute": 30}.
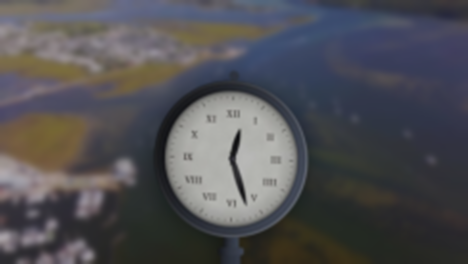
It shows {"hour": 12, "minute": 27}
